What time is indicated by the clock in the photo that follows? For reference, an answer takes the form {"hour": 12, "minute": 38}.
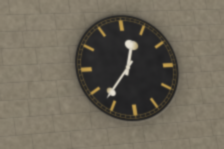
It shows {"hour": 12, "minute": 37}
